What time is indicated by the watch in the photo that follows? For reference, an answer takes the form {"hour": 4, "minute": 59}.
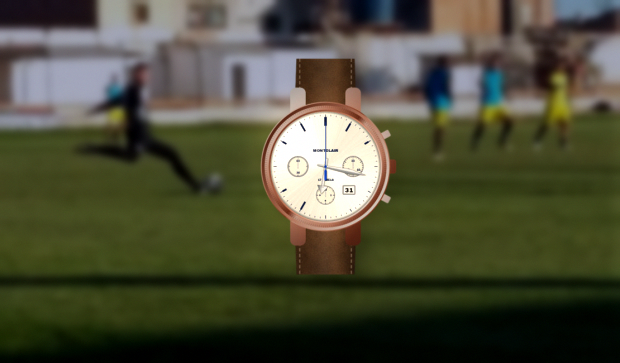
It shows {"hour": 6, "minute": 17}
